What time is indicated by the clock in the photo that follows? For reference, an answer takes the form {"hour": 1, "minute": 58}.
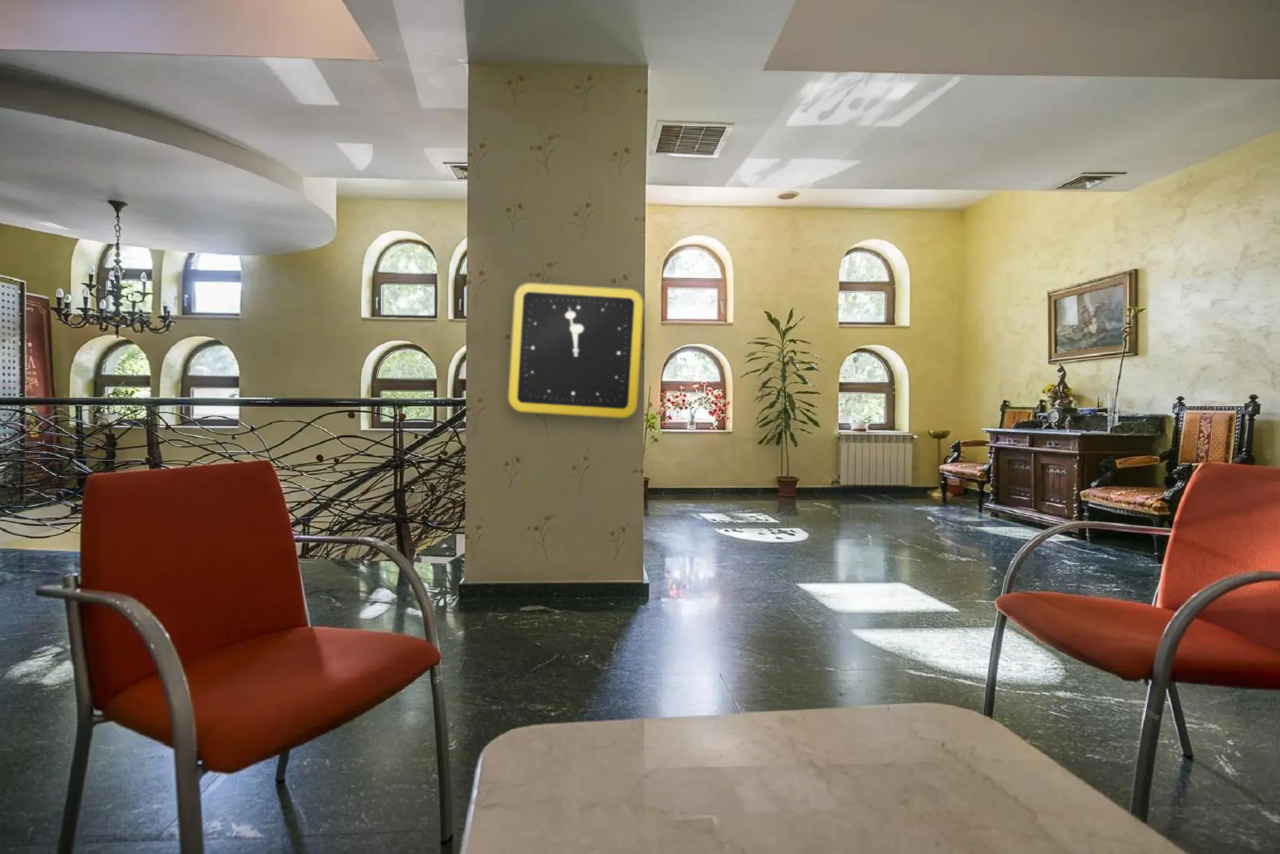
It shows {"hour": 11, "minute": 58}
